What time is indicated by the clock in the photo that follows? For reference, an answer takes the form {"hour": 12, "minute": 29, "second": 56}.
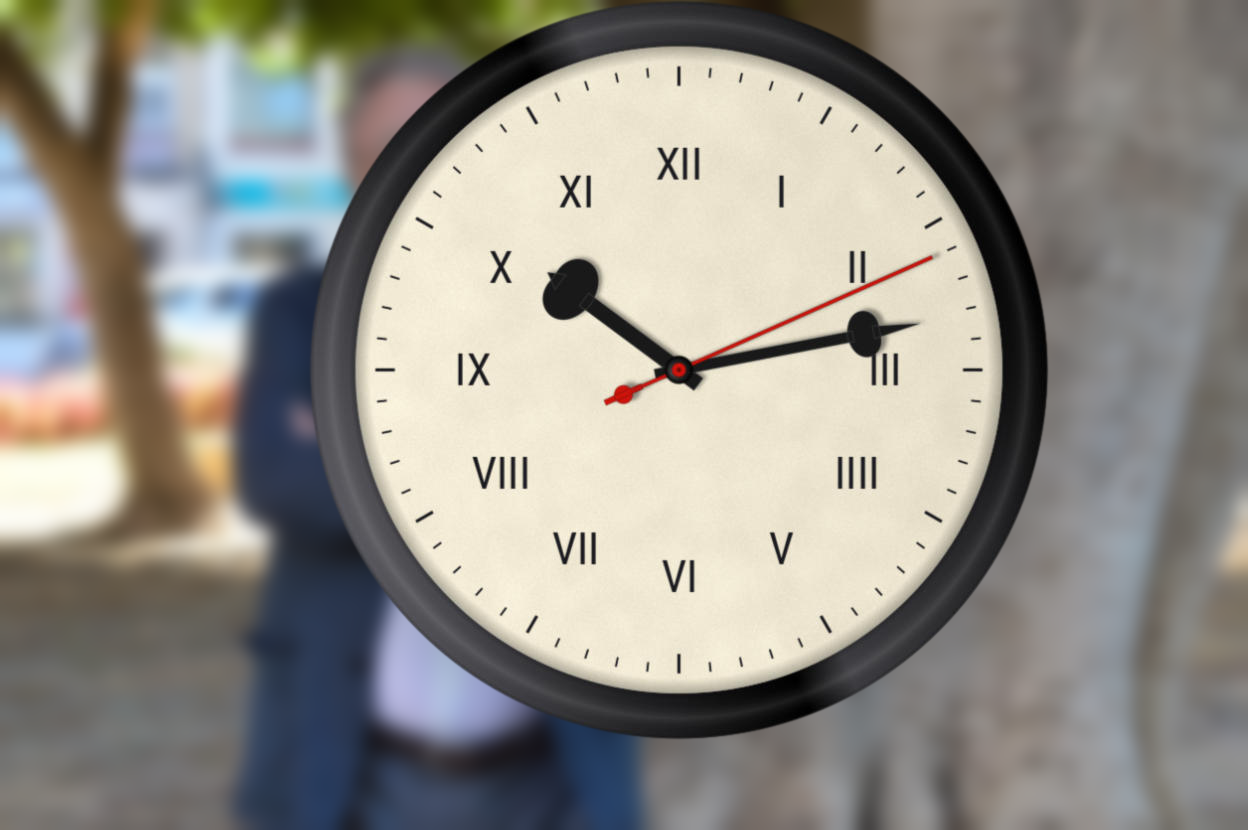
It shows {"hour": 10, "minute": 13, "second": 11}
